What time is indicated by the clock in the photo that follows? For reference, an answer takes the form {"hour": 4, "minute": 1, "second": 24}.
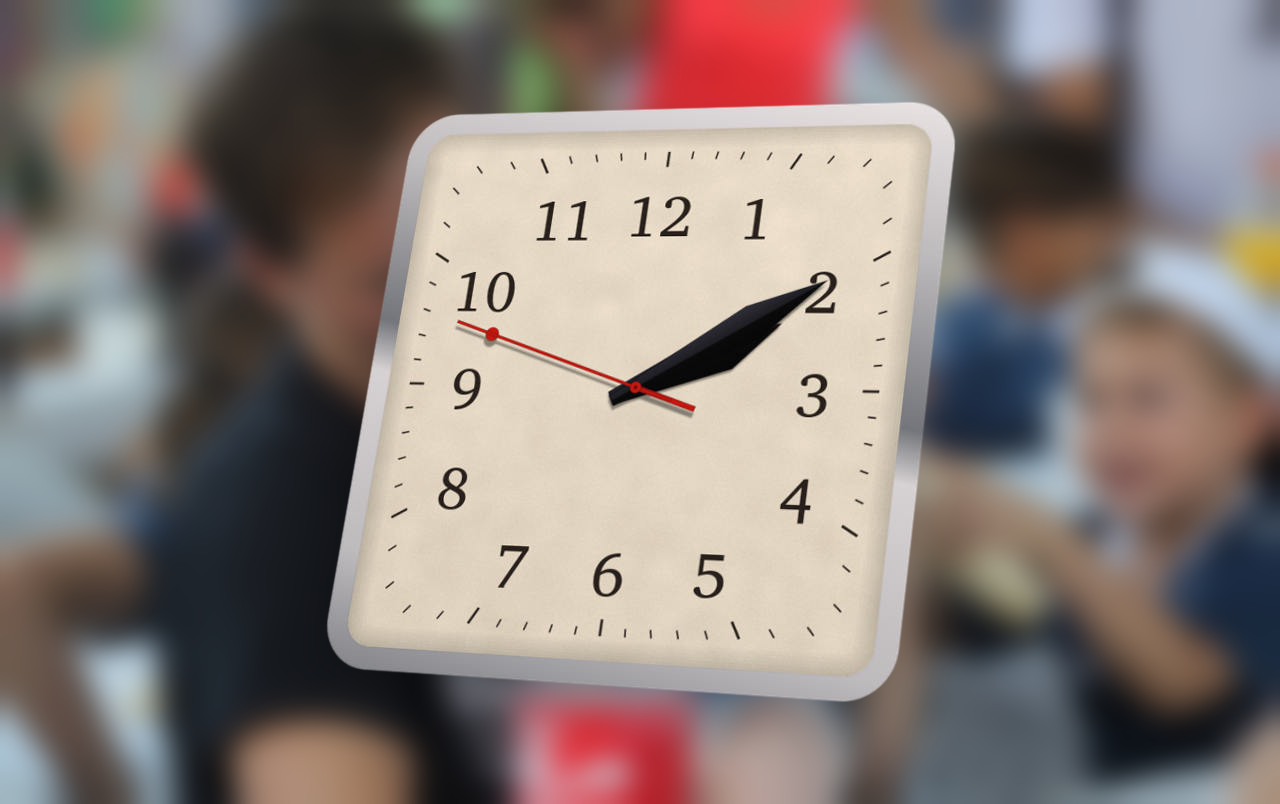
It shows {"hour": 2, "minute": 9, "second": 48}
